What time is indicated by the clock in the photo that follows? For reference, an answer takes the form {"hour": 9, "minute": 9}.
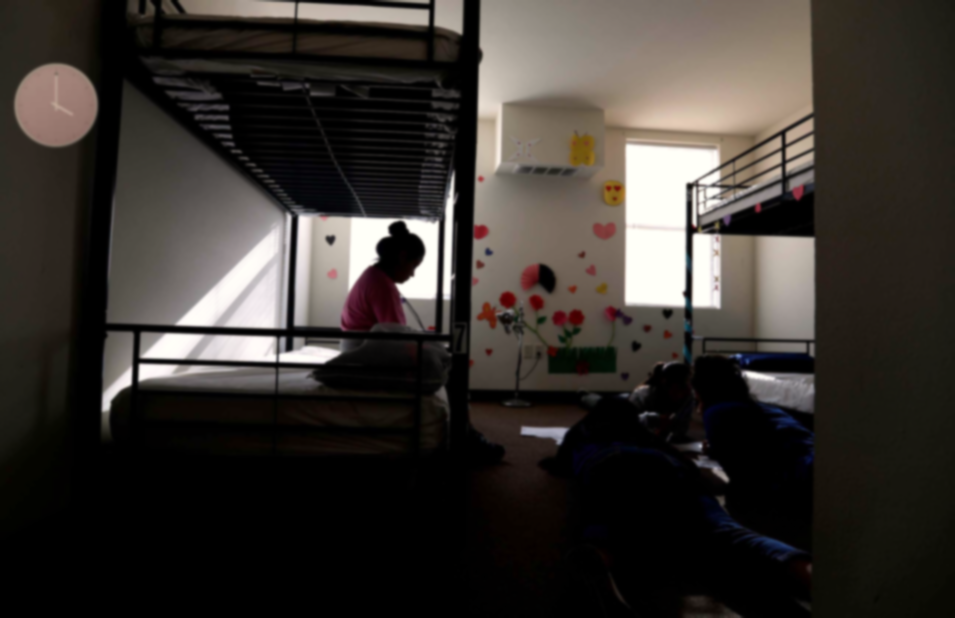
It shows {"hour": 4, "minute": 0}
